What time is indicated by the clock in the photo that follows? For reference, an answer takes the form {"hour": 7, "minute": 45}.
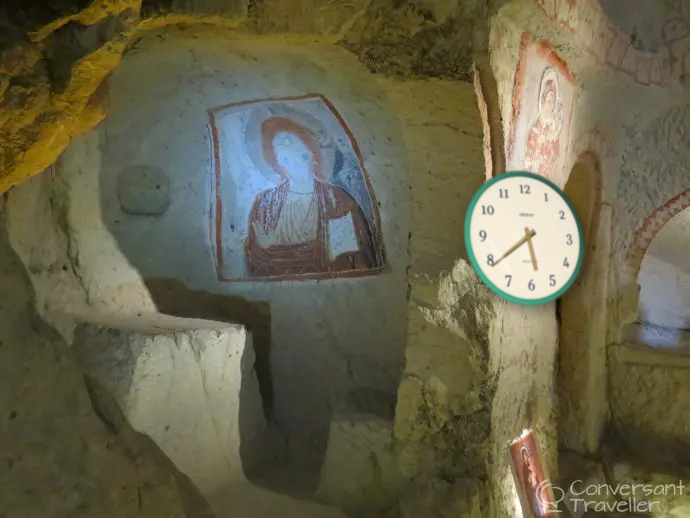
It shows {"hour": 5, "minute": 39}
